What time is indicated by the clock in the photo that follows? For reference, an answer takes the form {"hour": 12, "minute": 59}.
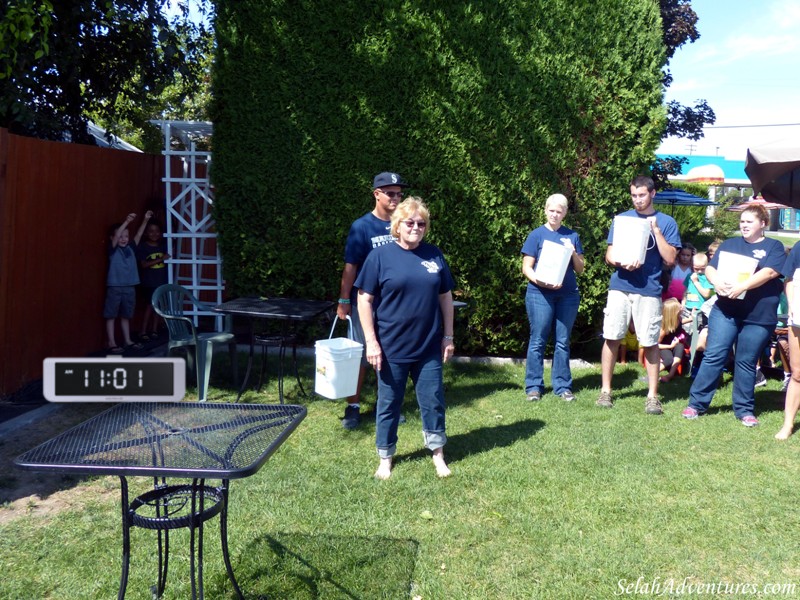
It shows {"hour": 11, "minute": 1}
